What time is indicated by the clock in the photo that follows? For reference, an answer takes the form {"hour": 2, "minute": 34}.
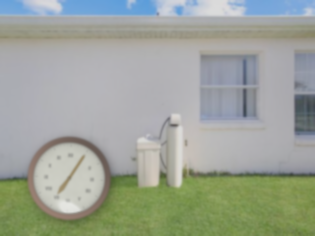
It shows {"hour": 7, "minute": 5}
